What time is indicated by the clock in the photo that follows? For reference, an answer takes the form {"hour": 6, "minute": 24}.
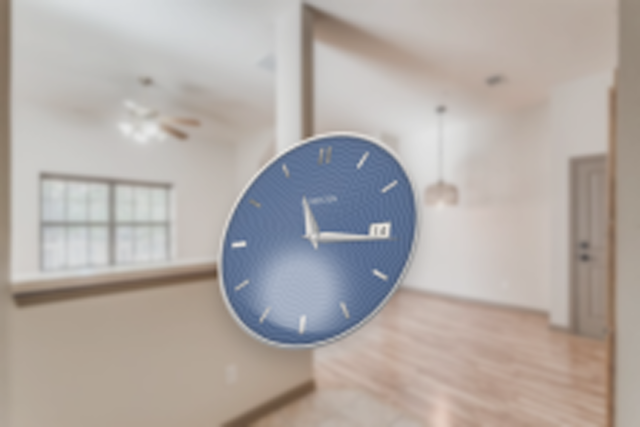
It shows {"hour": 11, "minute": 16}
